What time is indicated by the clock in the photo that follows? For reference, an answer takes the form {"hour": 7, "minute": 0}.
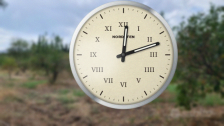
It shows {"hour": 12, "minute": 12}
